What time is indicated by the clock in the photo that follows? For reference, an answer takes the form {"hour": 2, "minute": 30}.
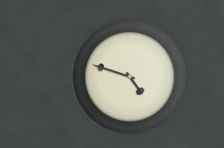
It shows {"hour": 4, "minute": 48}
